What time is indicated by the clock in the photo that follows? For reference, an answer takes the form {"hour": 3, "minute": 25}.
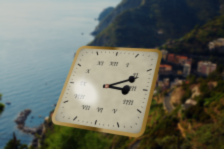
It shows {"hour": 3, "minute": 11}
